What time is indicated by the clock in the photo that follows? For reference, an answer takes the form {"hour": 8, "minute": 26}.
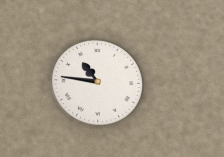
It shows {"hour": 10, "minute": 46}
